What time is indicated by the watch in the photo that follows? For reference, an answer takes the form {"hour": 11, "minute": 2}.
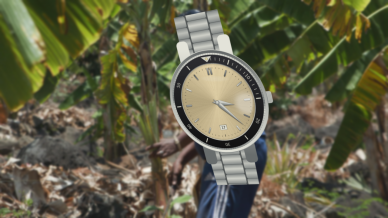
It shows {"hour": 3, "minute": 23}
